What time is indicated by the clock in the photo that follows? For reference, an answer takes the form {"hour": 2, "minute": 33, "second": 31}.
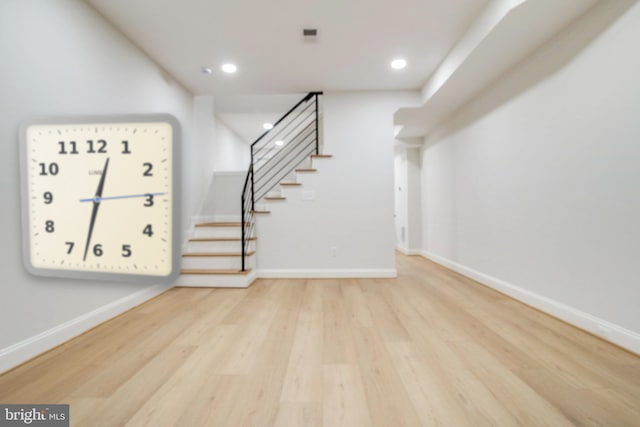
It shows {"hour": 12, "minute": 32, "second": 14}
